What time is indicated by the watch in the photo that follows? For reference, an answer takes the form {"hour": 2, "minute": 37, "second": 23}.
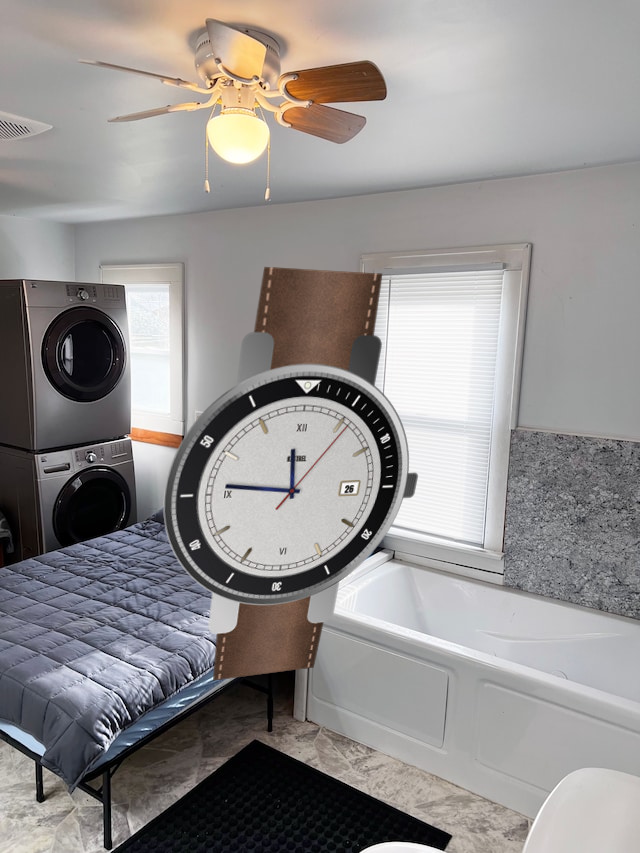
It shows {"hour": 11, "minute": 46, "second": 6}
